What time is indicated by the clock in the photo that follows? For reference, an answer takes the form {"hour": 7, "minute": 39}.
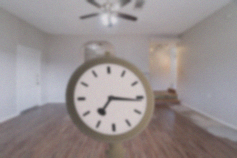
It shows {"hour": 7, "minute": 16}
